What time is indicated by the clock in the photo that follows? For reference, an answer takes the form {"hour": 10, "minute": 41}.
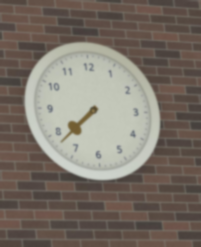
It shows {"hour": 7, "minute": 38}
